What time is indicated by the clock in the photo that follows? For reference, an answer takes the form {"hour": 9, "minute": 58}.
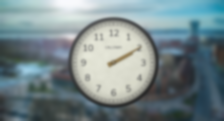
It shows {"hour": 2, "minute": 10}
